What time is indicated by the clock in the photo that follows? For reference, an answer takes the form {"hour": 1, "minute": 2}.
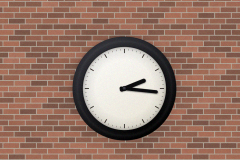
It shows {"hour": 2, "minute": 16}
